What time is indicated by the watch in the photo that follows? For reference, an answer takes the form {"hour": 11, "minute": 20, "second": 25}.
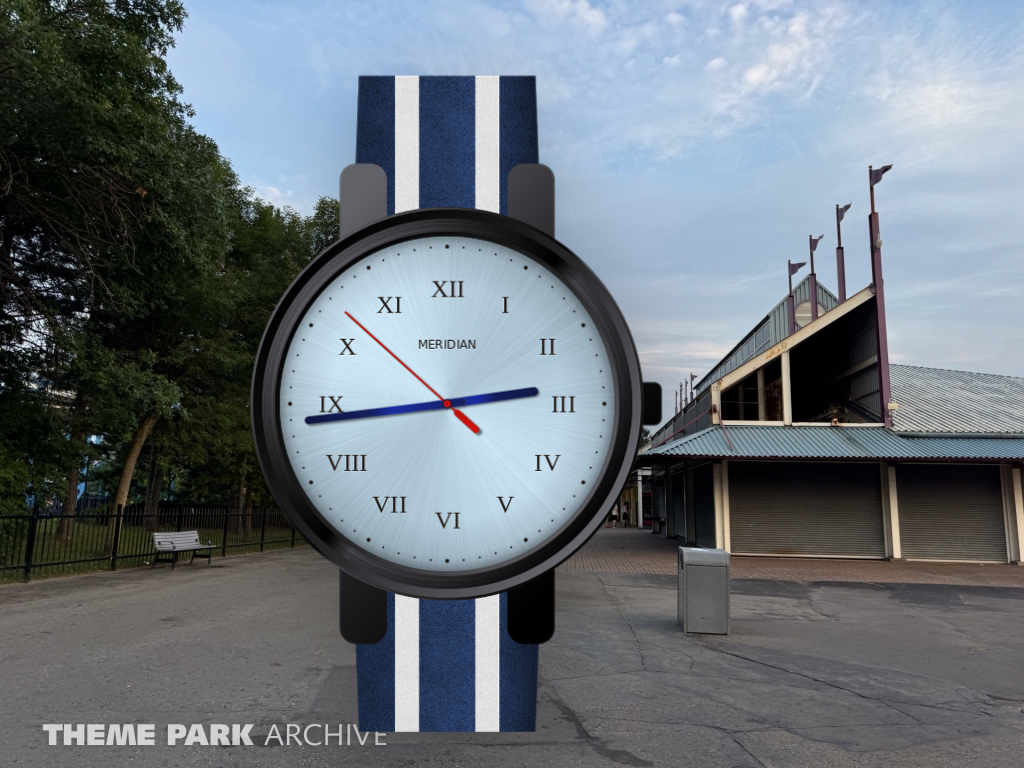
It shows {"hour": 2, "minute": 43, "second": 52}
